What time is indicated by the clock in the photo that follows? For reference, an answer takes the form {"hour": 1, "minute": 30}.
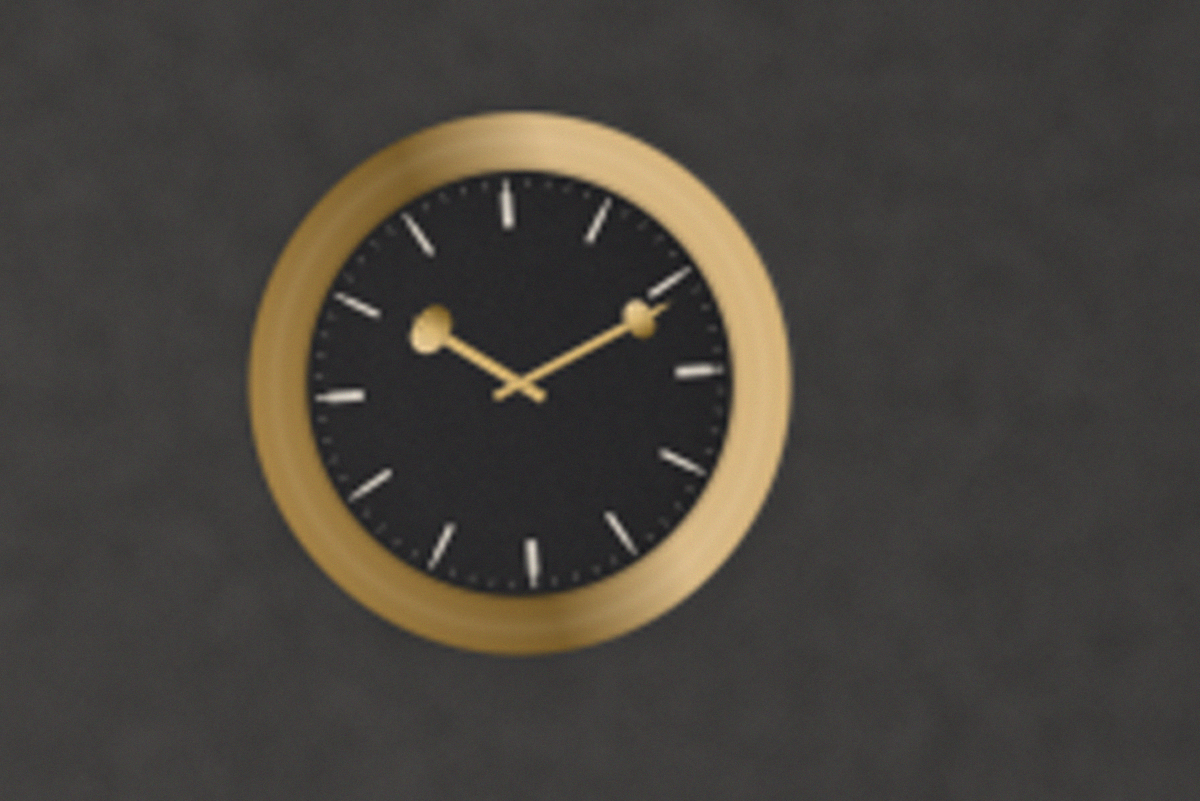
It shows {"hour": 10, "minute": 11}
